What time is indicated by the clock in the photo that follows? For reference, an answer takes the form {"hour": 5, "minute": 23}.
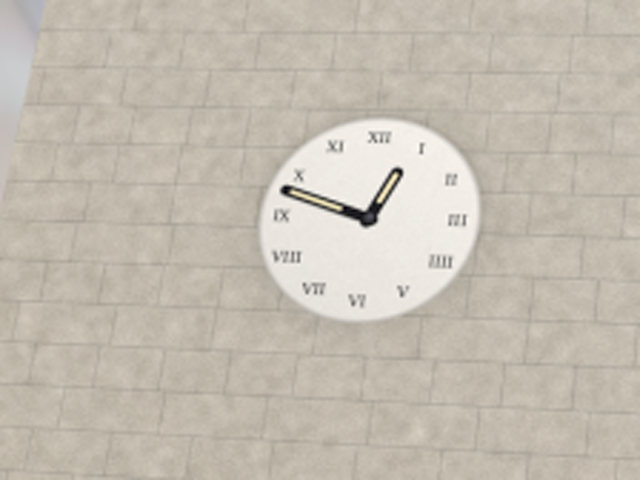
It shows {"hour": 12, "minute": 48}
